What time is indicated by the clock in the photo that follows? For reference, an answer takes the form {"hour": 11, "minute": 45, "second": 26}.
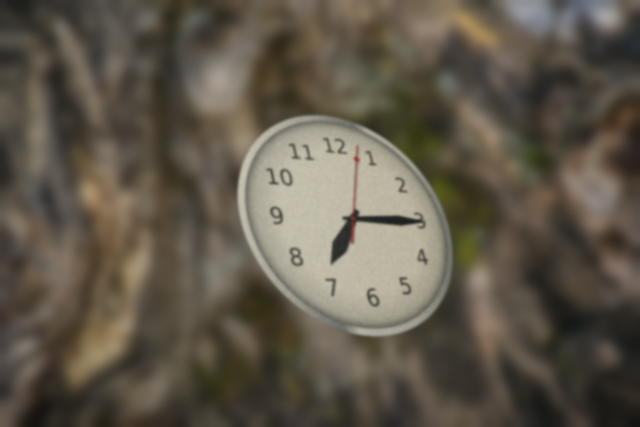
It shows {"hour": 7, "minute": 15, "second": 3}
